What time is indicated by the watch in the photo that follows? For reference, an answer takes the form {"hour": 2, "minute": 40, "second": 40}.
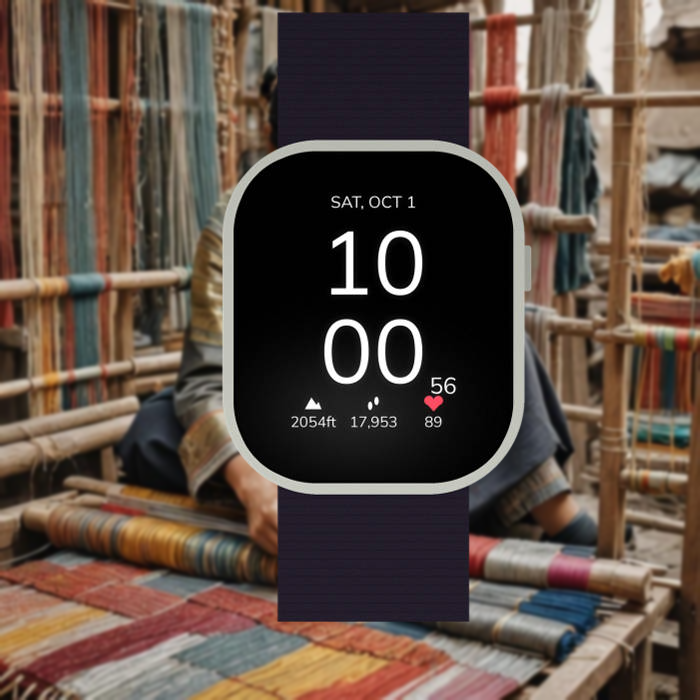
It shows {"hour": 10, "minute": 0, "second": 56}
